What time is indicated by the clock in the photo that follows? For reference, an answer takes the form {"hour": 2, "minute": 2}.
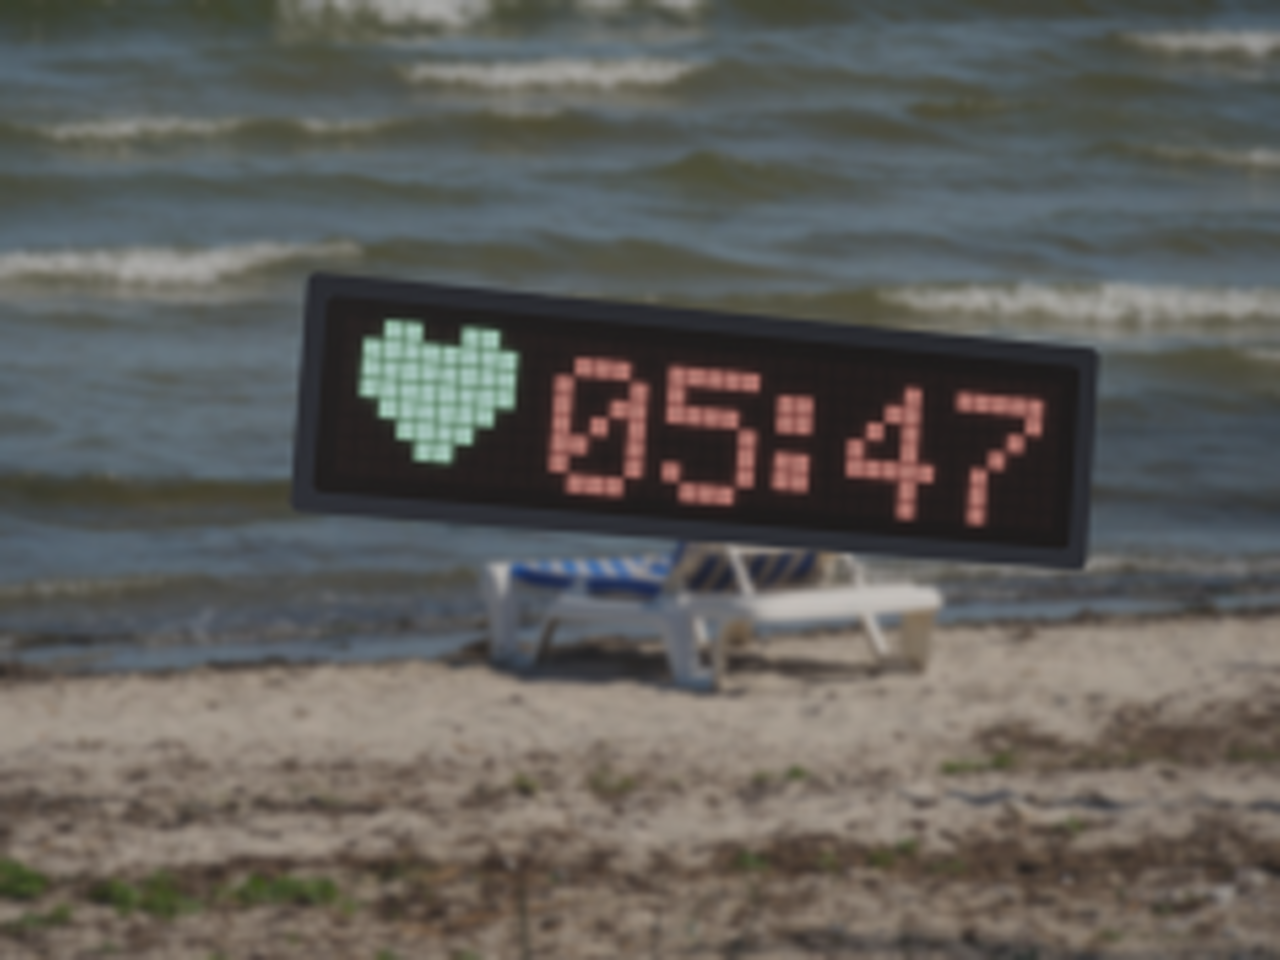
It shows {"hour": 5, "minute": 47}
